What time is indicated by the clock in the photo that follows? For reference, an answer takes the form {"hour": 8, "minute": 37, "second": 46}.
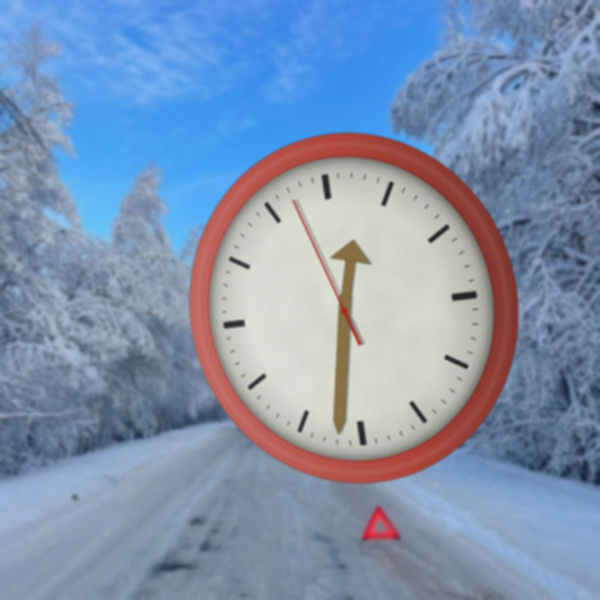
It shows {"hour": 12, "minute": 31, "second": 57}
